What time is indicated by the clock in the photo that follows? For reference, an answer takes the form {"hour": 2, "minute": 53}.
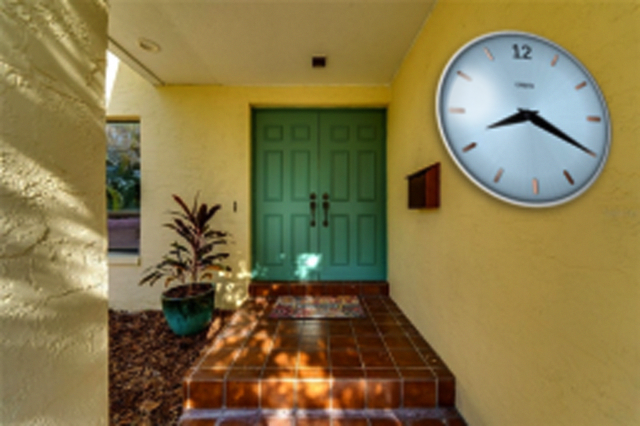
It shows {"hour": 8, "minute": 20}
